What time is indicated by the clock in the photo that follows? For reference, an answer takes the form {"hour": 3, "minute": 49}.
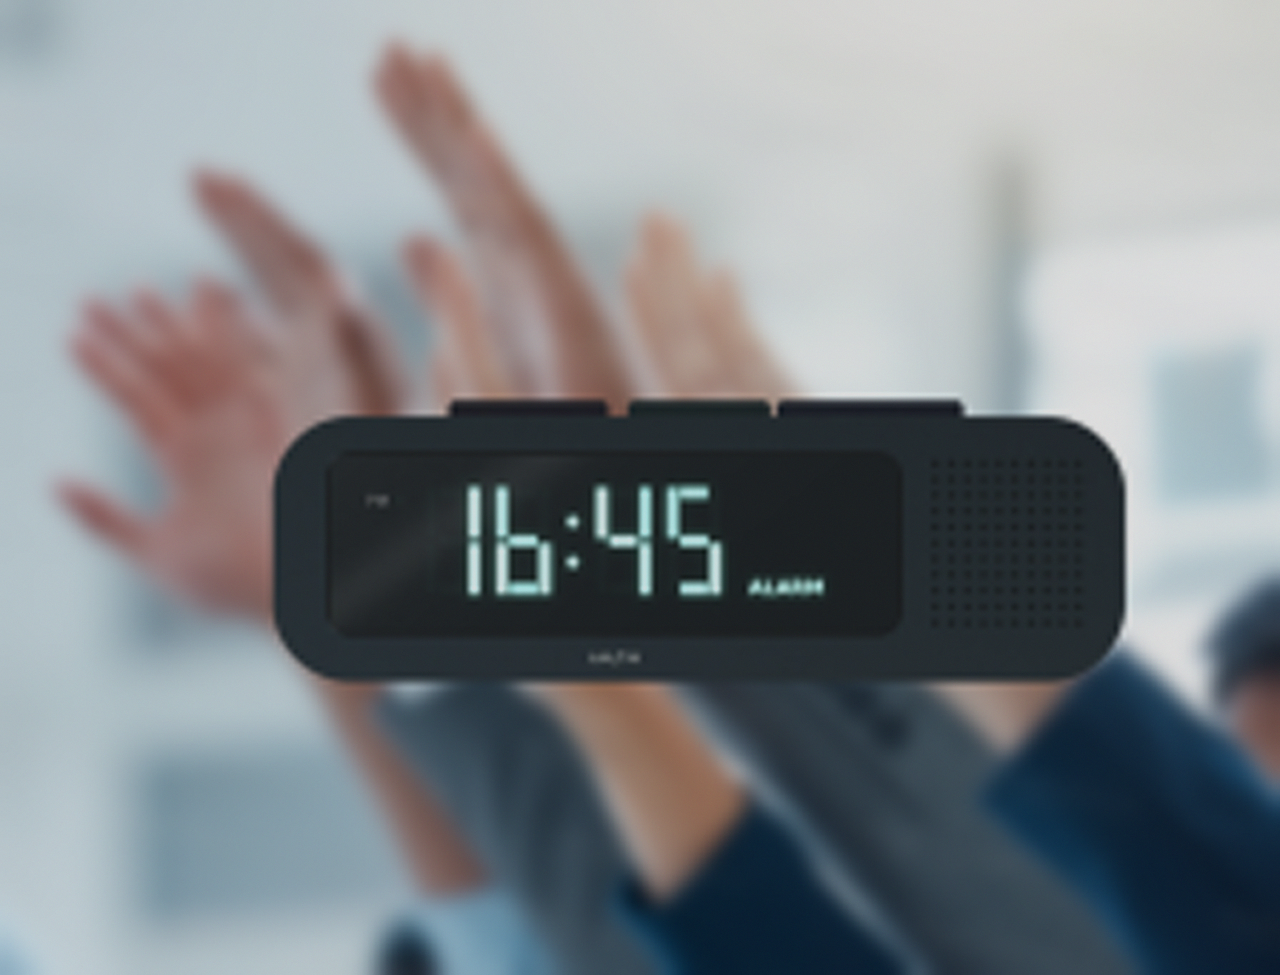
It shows {"hour": 16, "minute": 45}
